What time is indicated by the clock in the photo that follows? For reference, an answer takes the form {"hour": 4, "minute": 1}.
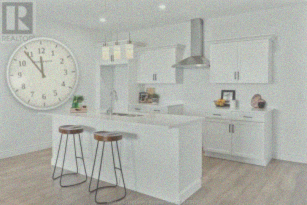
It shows {"hour": 11, "minute": 54}
